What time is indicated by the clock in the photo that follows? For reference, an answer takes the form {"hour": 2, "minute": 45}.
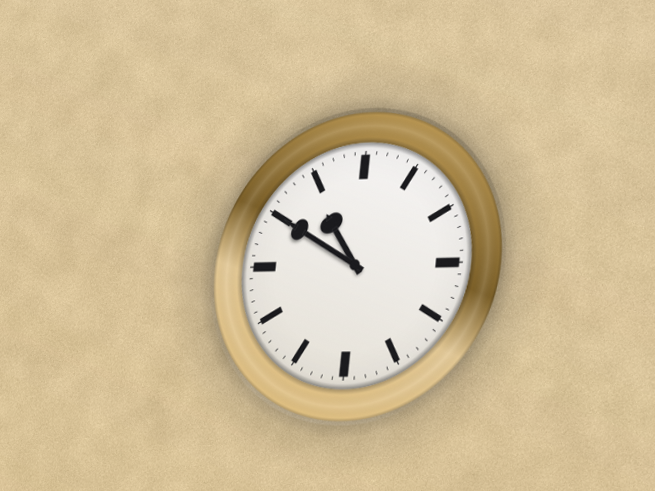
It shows {"hour": 10, "minute": 50}
